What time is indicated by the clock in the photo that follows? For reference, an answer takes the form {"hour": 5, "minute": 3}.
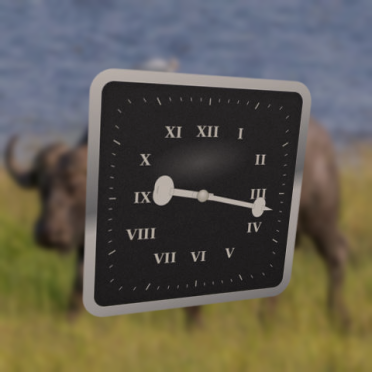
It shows {"hour": 9, "minute": 17}
